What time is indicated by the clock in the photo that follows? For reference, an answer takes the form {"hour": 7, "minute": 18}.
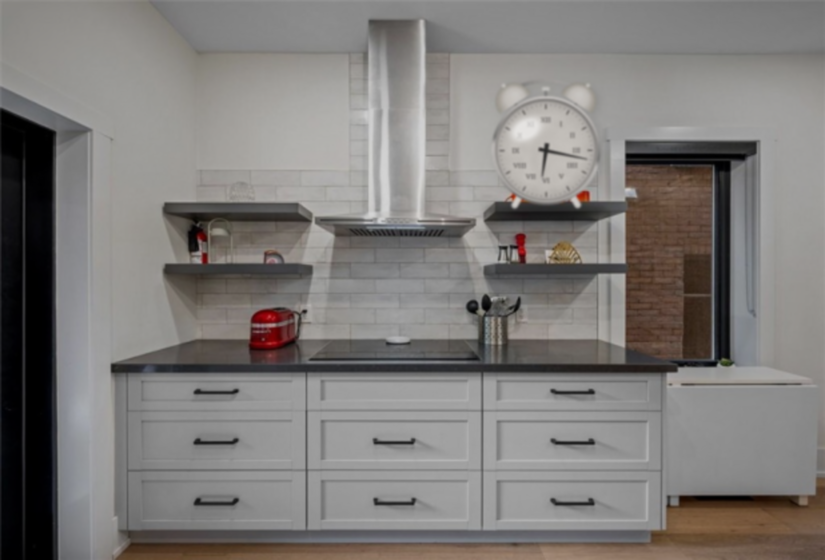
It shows {"hour": 6, "minute": 17}
